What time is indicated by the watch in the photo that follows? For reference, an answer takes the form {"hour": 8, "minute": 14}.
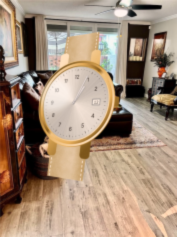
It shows {"hour": 1, "minute": 4}
